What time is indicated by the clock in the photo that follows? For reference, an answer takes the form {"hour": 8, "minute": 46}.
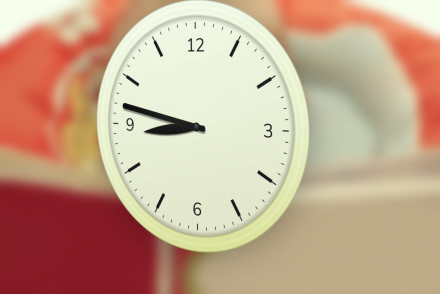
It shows {"hour": 8, "minute": 47}
